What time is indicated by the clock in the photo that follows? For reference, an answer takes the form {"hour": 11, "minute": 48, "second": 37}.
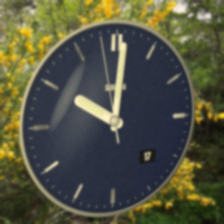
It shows {"hour": 10, "minute": 0, "second": 58}
